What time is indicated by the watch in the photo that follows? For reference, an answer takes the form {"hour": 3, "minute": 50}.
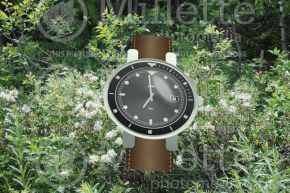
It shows {"hour": 6, "minute": 59}
